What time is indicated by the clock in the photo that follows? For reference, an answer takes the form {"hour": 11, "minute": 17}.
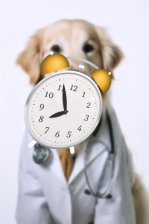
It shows {"hour": 7, "minute": 56}
